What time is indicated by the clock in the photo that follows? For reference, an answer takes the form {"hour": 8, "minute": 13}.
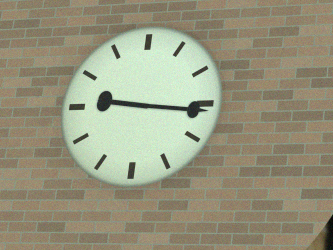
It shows {"hour": 9, "minute": 16}
